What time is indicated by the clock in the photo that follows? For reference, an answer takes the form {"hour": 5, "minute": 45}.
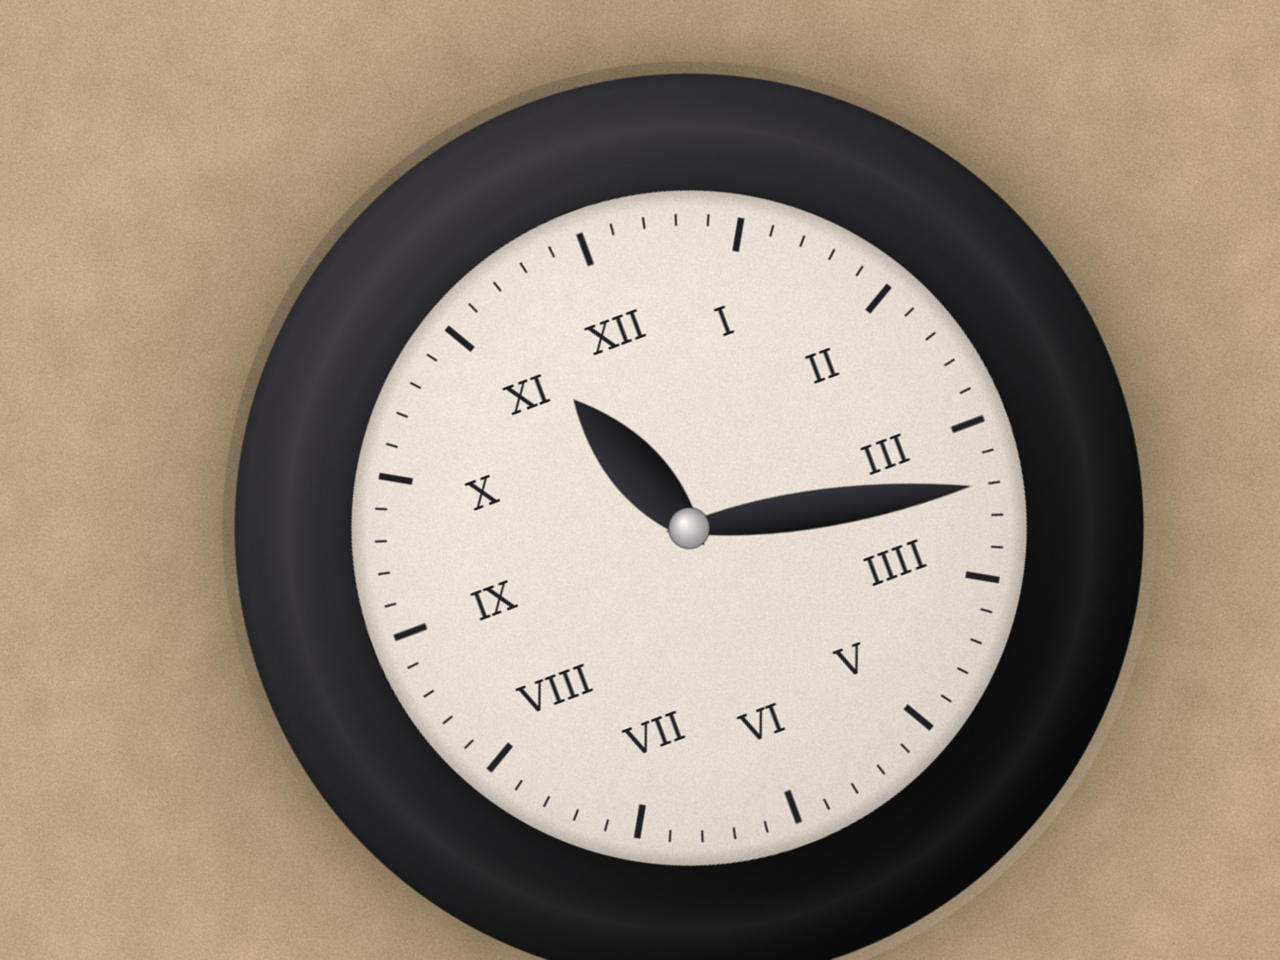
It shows {"hour": 11, "minute": 17}
